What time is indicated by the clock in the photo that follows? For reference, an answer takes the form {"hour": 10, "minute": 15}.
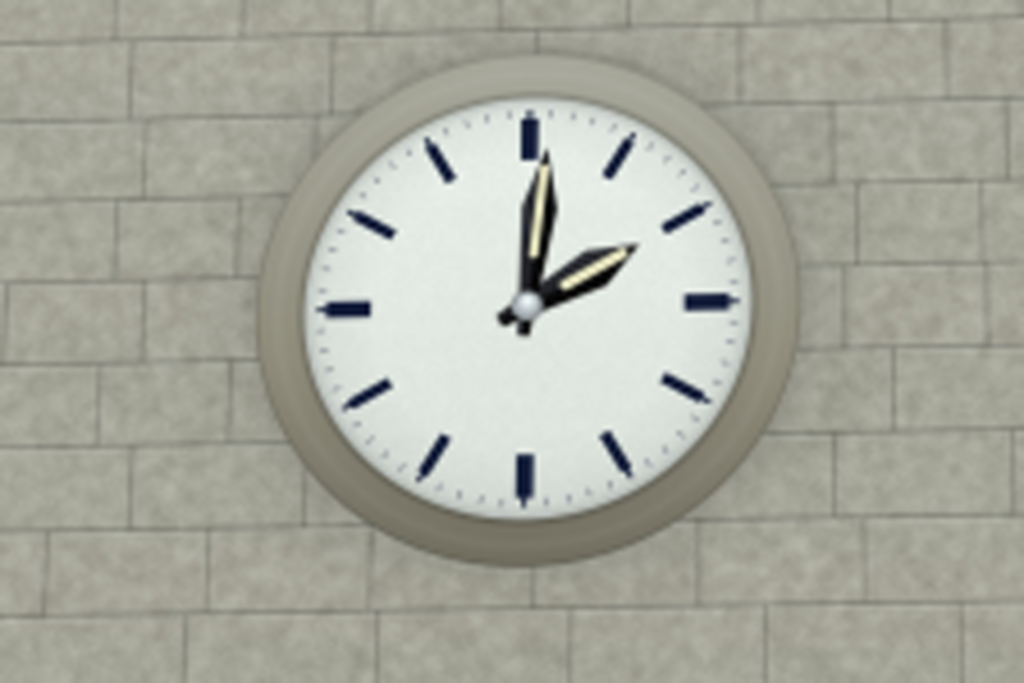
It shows {"hour": 2, "minute": 1}
